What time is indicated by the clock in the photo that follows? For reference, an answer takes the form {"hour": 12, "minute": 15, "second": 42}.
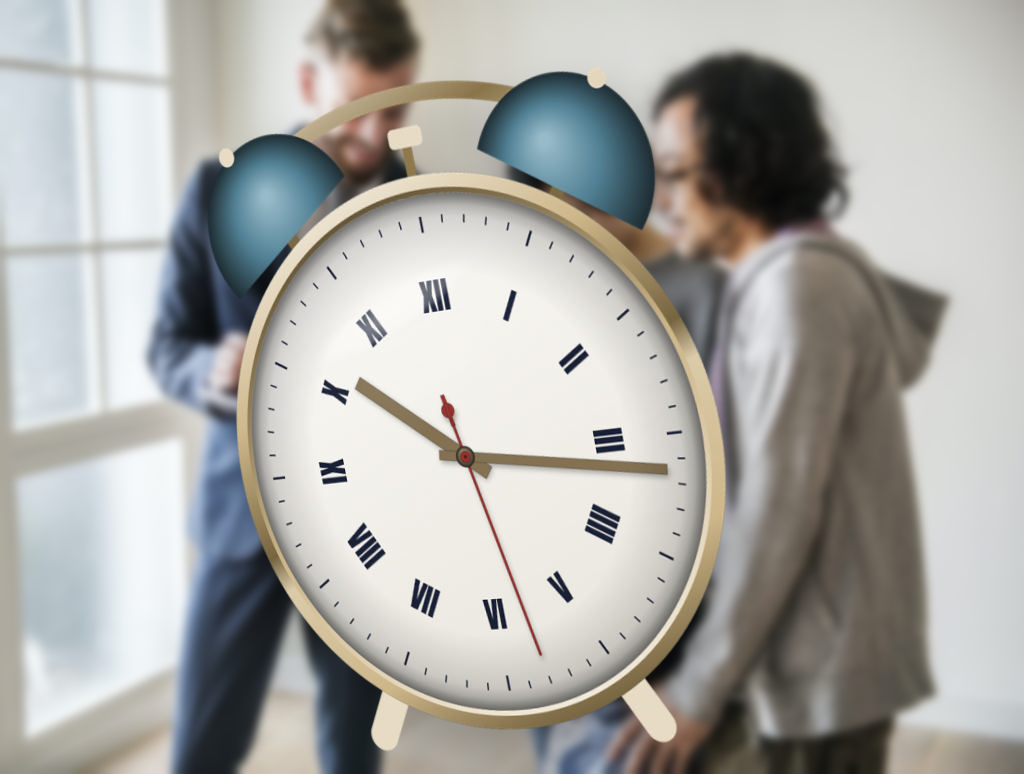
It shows {"hour": 10, "minute": 16, "second": 28}
